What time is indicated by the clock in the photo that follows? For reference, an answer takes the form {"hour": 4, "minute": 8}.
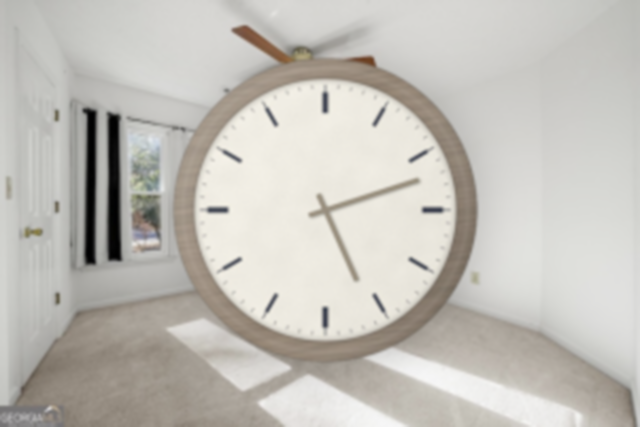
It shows {"hour": 5, "minute": 12}
